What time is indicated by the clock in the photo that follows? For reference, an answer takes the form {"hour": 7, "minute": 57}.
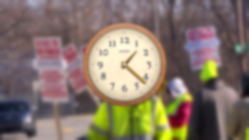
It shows {"hour": 1, "minute": 22}
